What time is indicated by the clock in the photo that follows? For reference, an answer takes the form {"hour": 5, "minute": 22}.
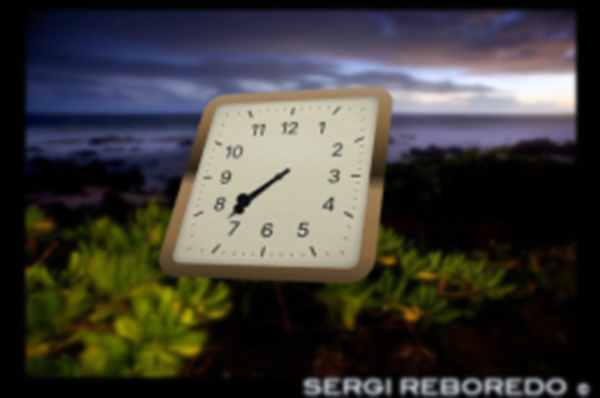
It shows {"hour": 7, "minute": 37}
